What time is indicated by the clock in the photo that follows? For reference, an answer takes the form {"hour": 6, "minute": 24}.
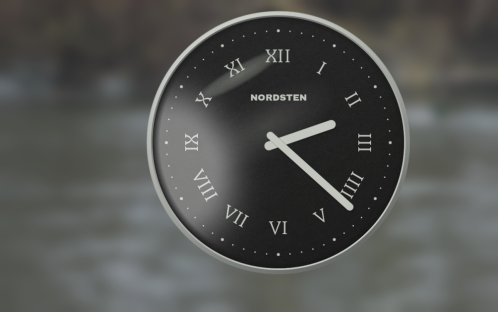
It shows {"hour": 2, "minute": 22}
